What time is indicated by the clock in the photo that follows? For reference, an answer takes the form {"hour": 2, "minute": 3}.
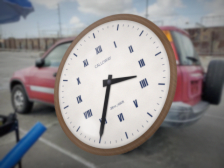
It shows {"hour": 3, "minute": 35}
